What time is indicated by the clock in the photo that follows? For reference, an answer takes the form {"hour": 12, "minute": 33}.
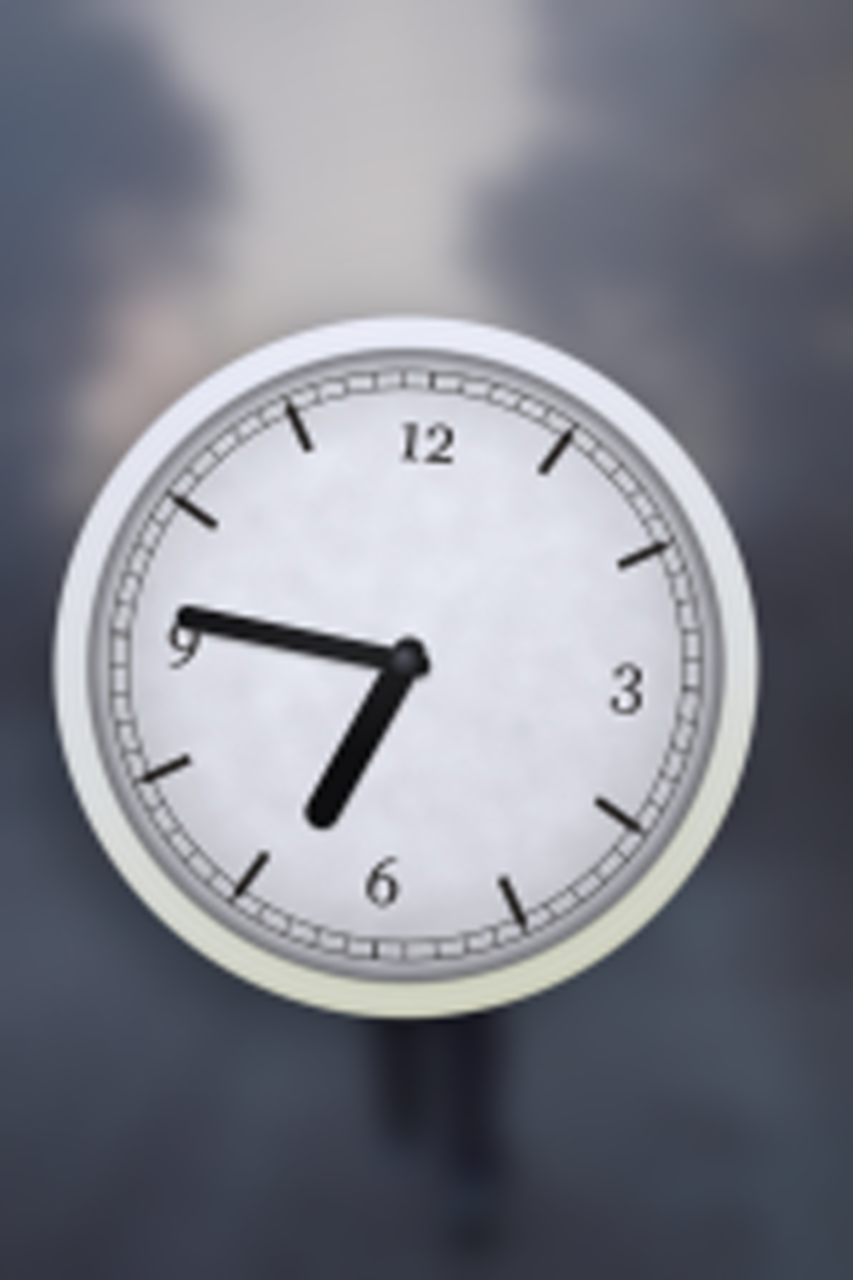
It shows {"hour": 6, "minute": 46}
